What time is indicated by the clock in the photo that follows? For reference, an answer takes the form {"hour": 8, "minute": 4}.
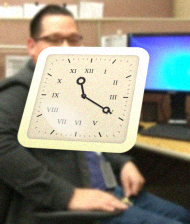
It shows {"hour": 11, "minute": 20}
